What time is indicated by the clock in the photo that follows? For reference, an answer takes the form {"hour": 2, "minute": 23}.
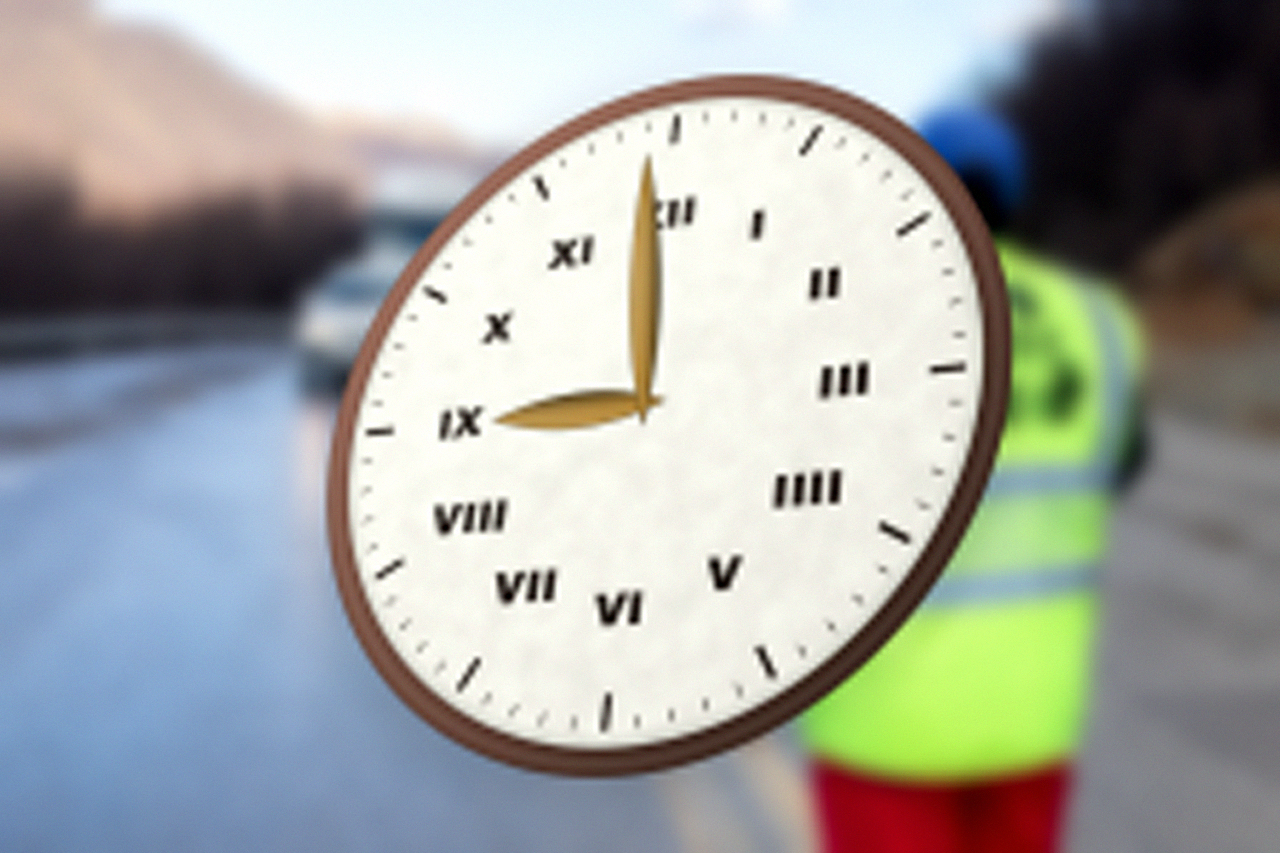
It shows {"hour": 8, "minute": 59}
